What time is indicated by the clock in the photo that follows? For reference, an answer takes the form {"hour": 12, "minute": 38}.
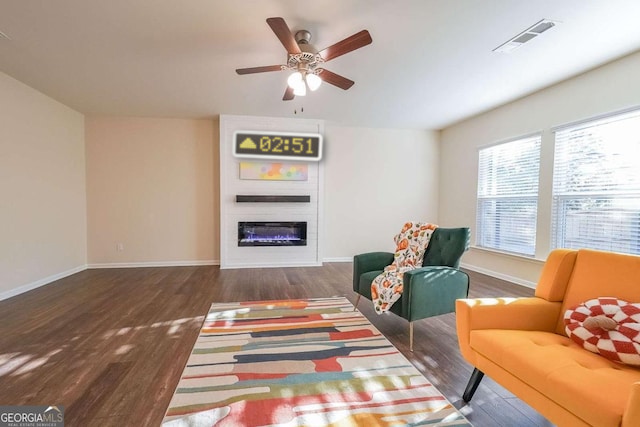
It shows {"hour": 2, "minute": 51}
